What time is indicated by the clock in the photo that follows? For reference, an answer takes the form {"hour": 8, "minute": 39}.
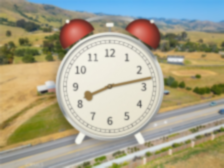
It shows {"hour": 8, "minute": 13}
